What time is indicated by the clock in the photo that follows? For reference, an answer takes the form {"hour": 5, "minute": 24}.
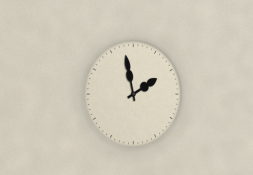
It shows {"hour": 1, "minute": 58}
